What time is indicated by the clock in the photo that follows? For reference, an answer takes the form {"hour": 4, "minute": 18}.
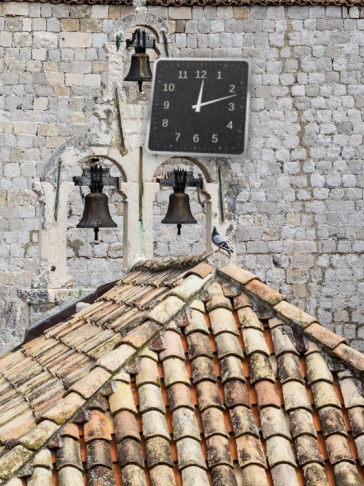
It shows {"hour": 12, "minute": 12}
